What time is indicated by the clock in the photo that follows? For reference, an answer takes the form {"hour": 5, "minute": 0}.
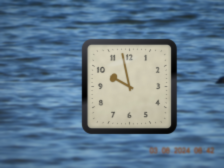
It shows {"hour": 9, "minute": 58}
